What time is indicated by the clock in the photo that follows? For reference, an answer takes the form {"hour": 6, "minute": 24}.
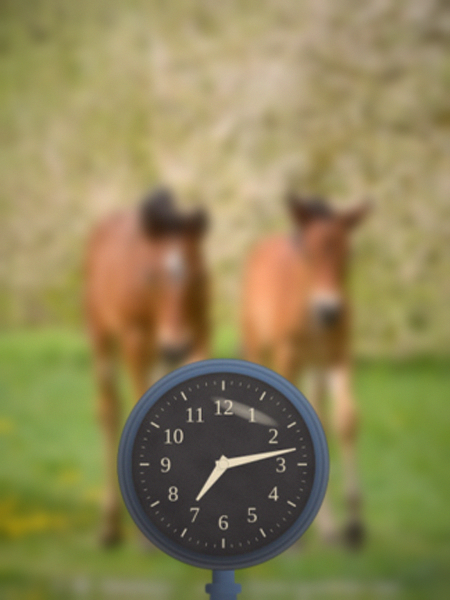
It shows {"hour": 7, "minute": 13}
